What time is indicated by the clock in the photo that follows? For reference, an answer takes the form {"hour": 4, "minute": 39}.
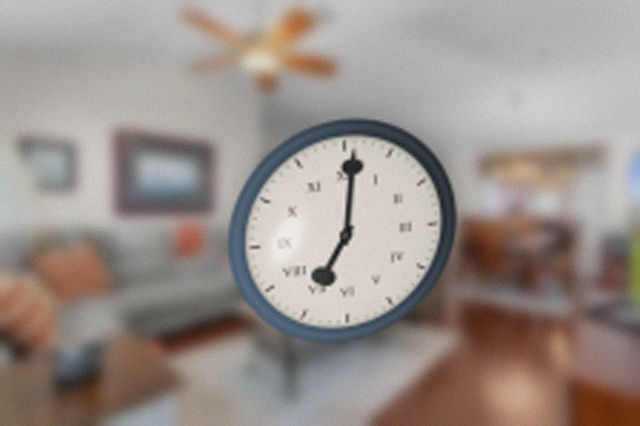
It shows {"hour": 7, "minute": 1}
